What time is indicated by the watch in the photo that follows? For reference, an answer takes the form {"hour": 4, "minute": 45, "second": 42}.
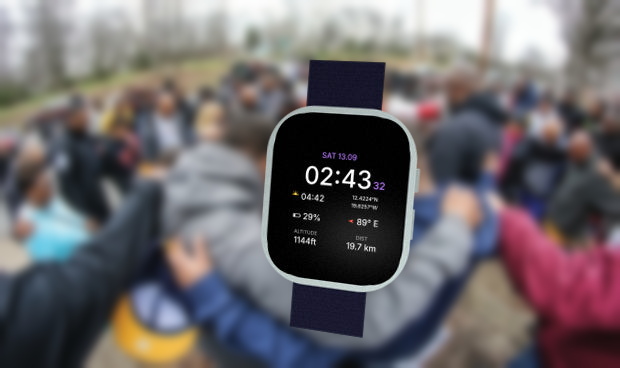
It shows {"hour": 2, "minute": 43, "second": 32}
